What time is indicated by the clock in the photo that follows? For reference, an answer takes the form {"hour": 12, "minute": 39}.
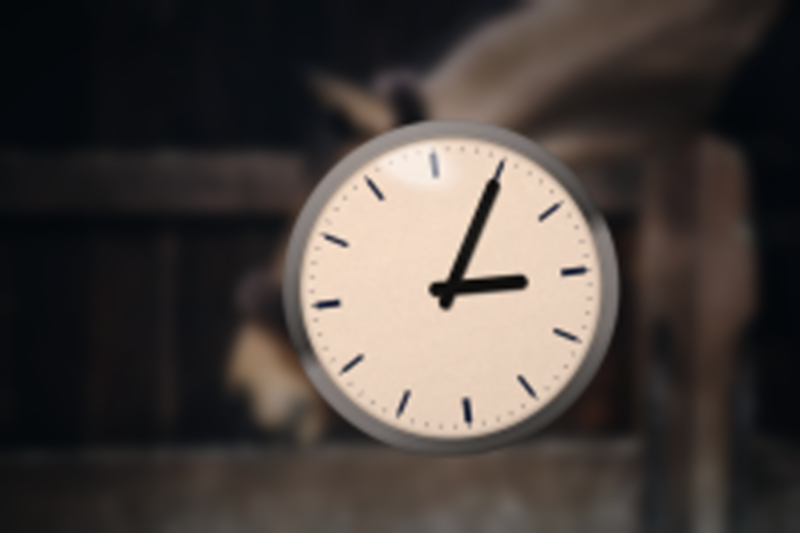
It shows {"hour": 3, "minute": 5}
